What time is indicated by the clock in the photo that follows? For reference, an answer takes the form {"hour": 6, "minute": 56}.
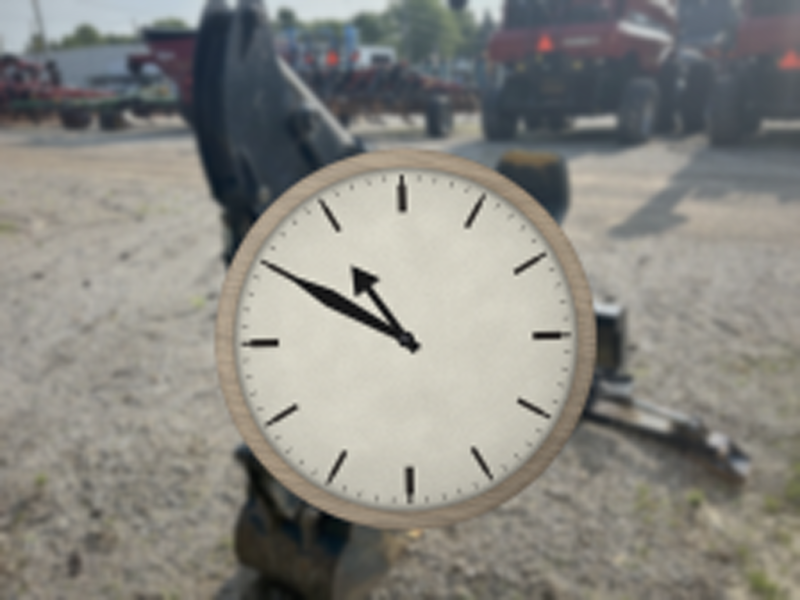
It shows {"hour": 10, "minute": 50}
